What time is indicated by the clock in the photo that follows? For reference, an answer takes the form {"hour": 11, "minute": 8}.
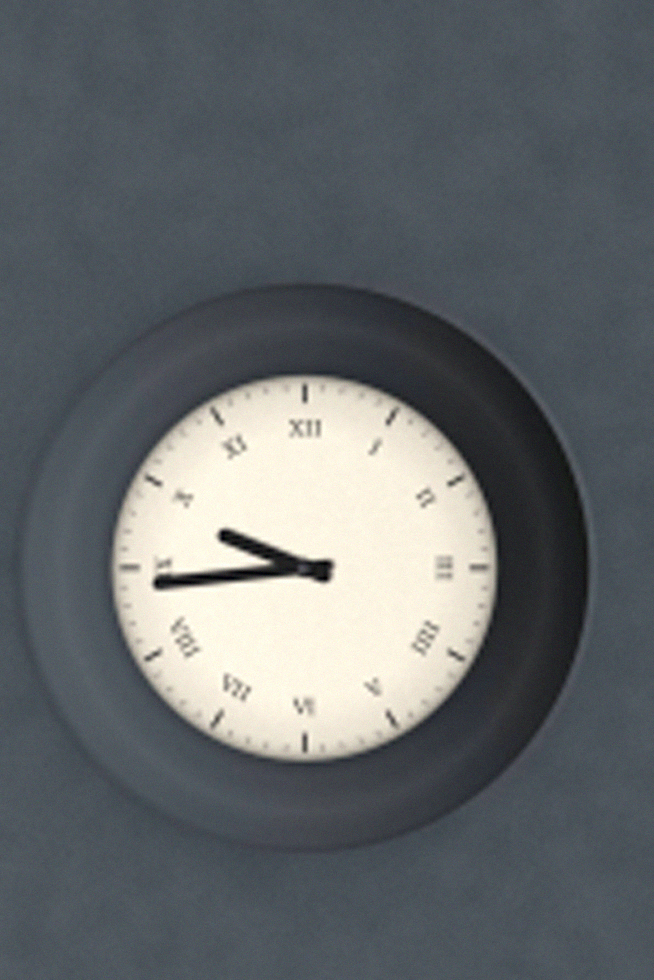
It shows {"hour": 9, "minute": 44}
